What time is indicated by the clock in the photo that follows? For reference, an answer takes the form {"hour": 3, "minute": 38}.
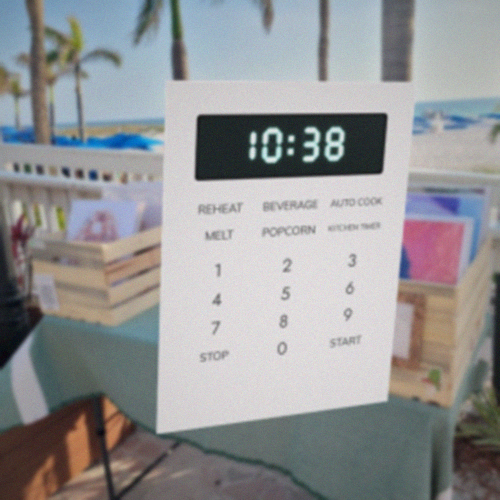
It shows {"hour": 10, "minute": 38}
